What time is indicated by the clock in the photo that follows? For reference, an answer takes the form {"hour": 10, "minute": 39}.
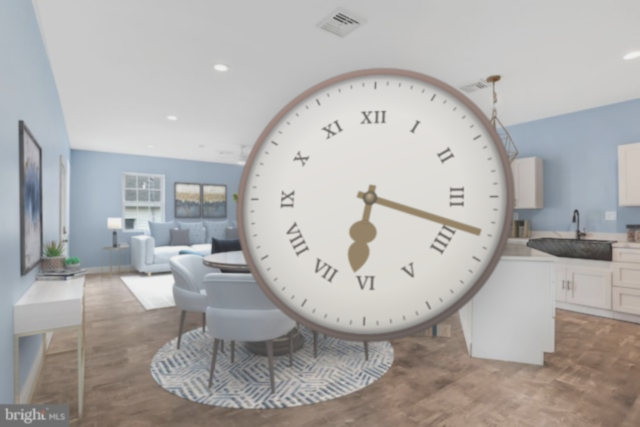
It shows {"hour": 6, "minute": 18}
